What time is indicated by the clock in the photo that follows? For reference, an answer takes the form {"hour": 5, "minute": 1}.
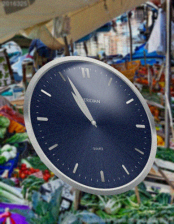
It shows {"hour": 10, "minute": 56}
